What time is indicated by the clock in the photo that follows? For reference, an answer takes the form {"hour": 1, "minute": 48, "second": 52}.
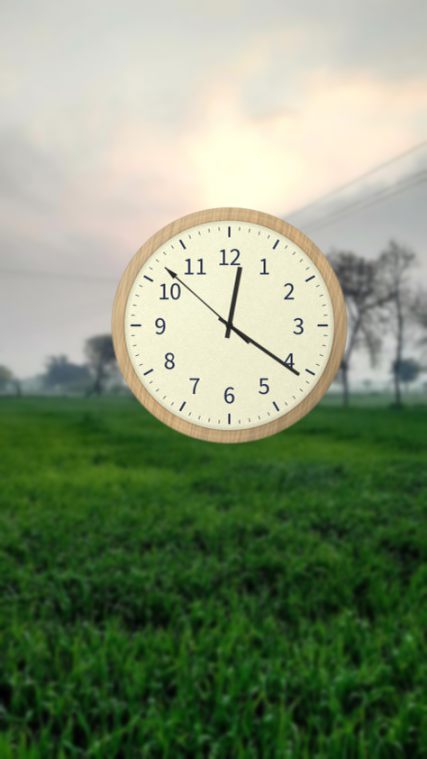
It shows {"hour": 12, "minute": 20, "second": 52}
